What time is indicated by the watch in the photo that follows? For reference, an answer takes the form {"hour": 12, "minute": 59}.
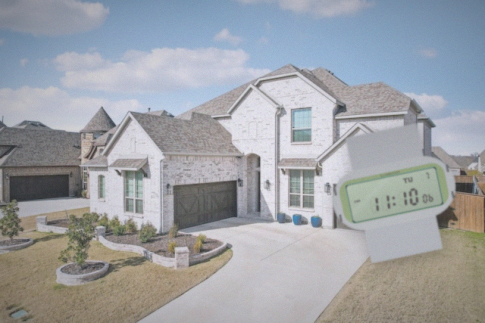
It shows {"hour": 11, "minute": 10}
